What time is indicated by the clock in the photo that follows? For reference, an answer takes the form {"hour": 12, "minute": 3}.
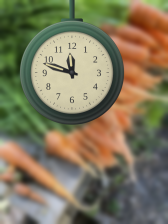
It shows {"hour": 11, "minute": 48}
